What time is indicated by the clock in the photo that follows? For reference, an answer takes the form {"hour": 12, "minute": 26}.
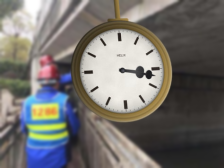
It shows {"hour": 3, "minute": 17}
